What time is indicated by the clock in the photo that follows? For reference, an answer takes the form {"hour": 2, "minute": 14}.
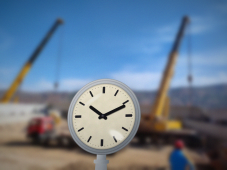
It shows {"hour": 10, "minute": 11}
